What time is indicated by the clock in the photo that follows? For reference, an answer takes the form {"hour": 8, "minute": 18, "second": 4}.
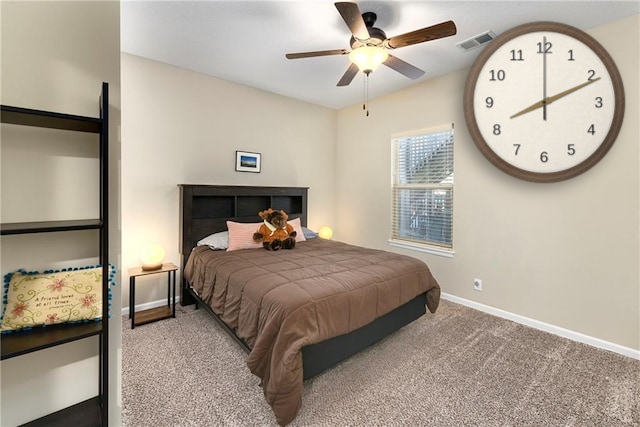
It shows {"hour": 8, "minute": 11, "second": 0}
